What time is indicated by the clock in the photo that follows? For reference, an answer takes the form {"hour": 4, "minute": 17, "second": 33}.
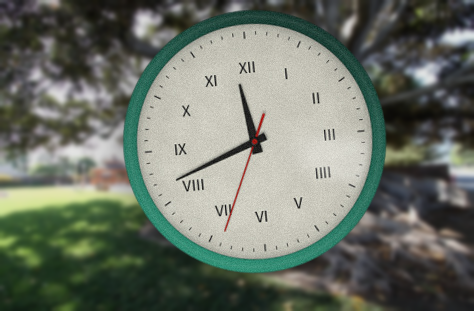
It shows {"hour": 11, "minute": 41, "second": 34}
